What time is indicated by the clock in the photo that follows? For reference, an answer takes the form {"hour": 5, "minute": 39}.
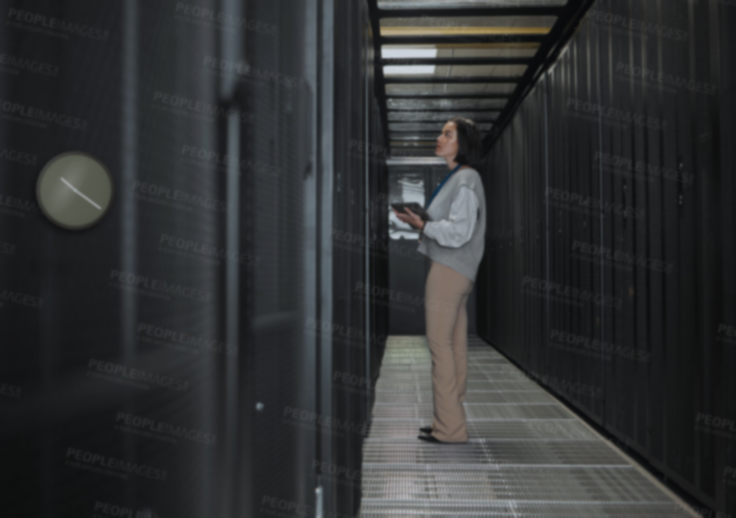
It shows {"hour": 10, "minute": 21}
